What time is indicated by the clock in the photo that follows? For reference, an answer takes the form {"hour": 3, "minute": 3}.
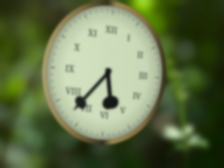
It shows {"hour": 5, "minute": 37}
